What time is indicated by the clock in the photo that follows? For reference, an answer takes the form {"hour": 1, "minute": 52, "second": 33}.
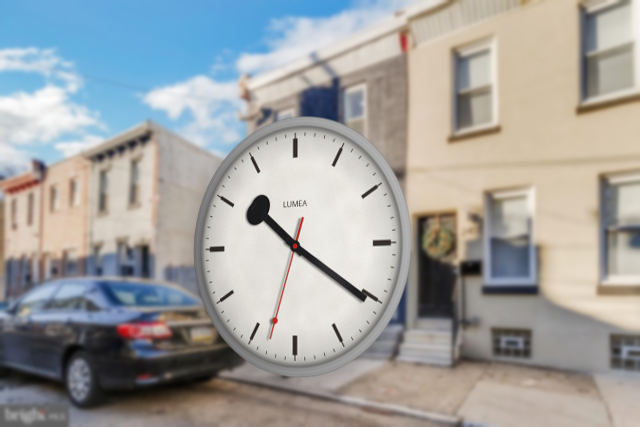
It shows {"hour": 10, "minute": 20, "second": 33}
